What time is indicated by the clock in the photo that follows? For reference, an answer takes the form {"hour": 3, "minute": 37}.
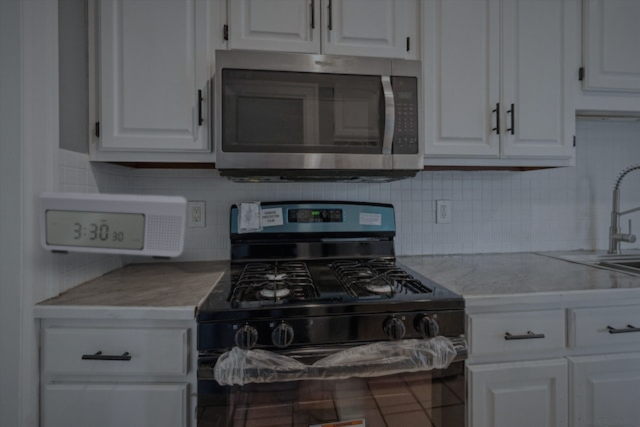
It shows {"hour": 3, "minute": 30}
